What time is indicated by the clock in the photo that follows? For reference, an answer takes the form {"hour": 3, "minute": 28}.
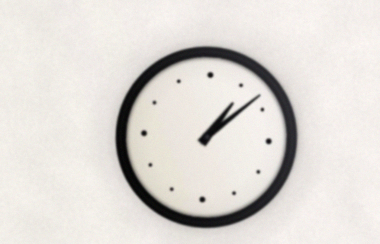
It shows {"hour": 1, "minute": 8}
